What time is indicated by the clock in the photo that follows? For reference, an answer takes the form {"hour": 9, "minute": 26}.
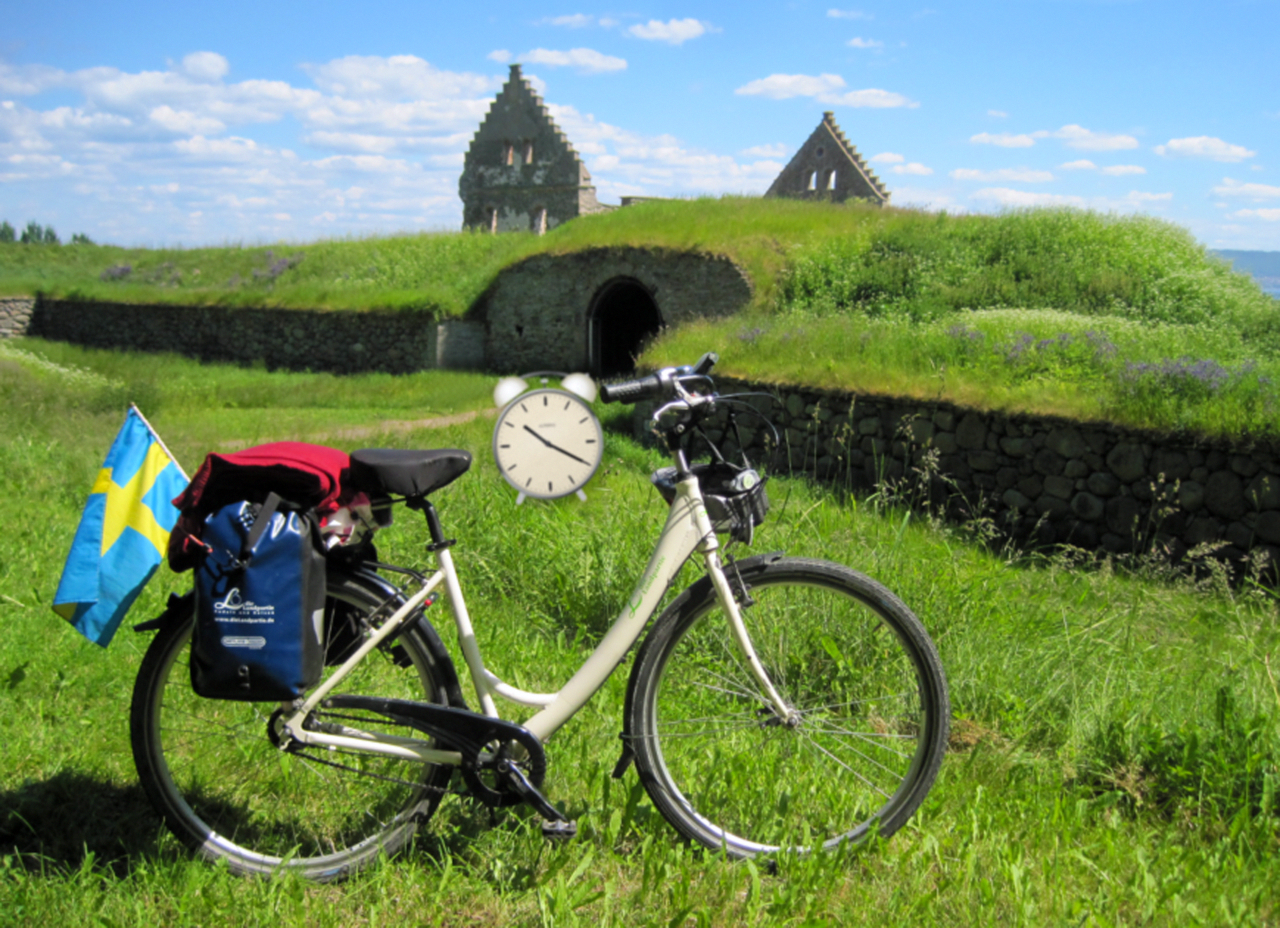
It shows {"hour": 10, "minute": 20}
